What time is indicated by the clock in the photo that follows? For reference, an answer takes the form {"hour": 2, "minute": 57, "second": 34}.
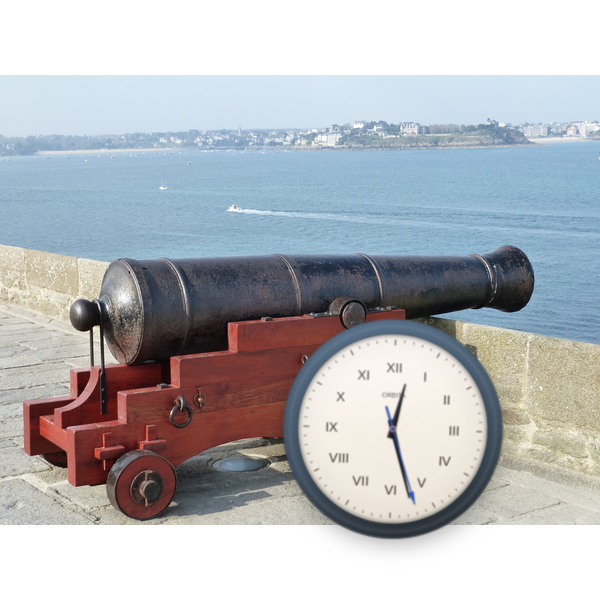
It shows {"hour": 12, "minute": 27, "second": 27}
